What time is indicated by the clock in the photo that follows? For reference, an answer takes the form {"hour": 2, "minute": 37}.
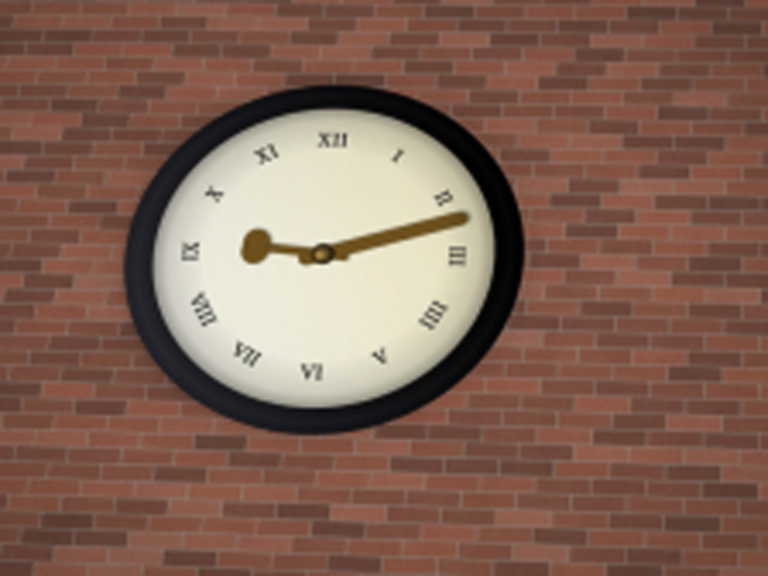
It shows {"hour": 9, "minute": 12}
